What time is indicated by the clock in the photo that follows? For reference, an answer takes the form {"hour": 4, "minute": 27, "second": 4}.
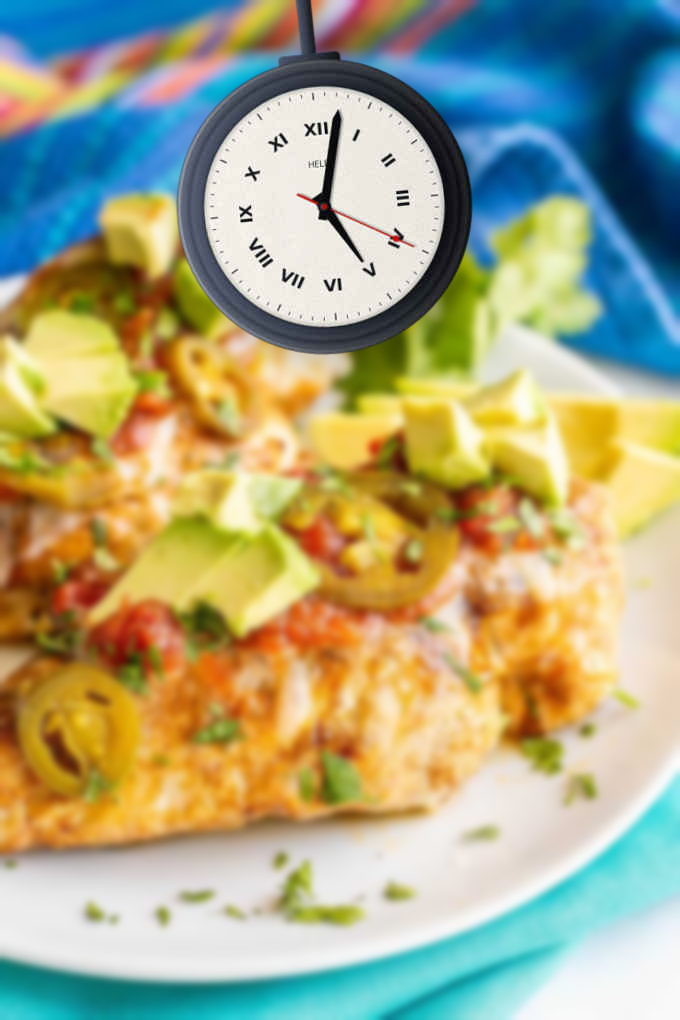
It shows {"hour": 5, "minute": 2, "second": 20}
